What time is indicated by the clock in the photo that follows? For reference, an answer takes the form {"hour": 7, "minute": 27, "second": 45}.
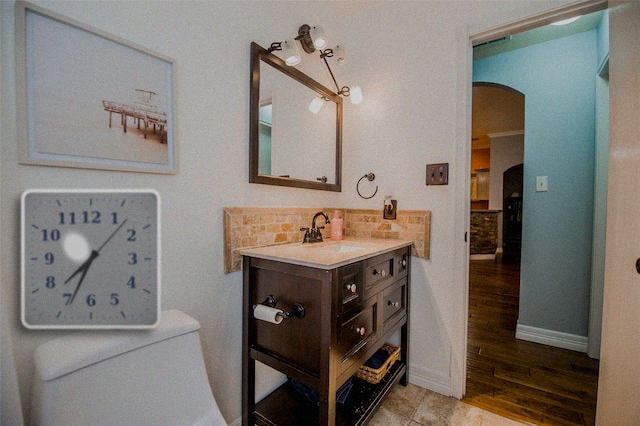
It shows {"hour": 7, "minute": 34, "second": 7}
